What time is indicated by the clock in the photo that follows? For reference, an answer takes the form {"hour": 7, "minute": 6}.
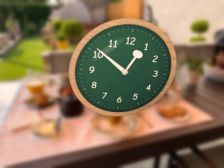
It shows {"hour": 12, "minute": 51}
